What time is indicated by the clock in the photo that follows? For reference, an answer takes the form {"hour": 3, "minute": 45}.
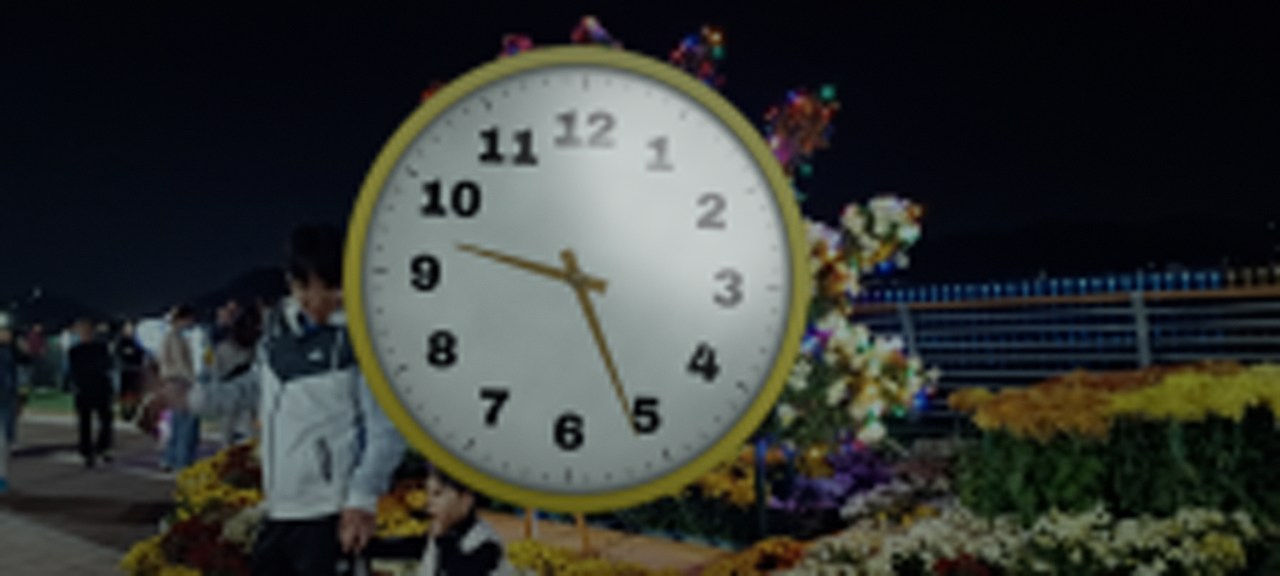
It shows {"hour": 9, "minute": 26}
